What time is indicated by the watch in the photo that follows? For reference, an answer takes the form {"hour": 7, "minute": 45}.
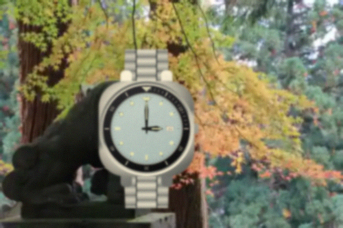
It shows {"hour": 3, "minute": 0}
